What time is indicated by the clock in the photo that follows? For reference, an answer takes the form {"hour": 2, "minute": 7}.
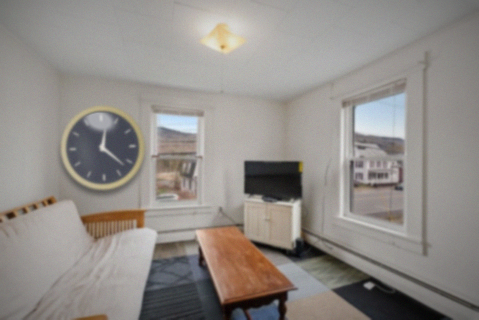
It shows {"hour": 12, "minute": 22}
